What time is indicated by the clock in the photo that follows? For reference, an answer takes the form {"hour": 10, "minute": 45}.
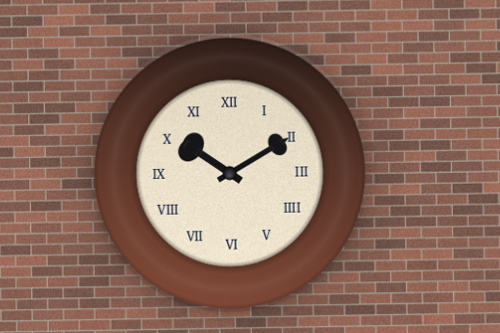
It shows {"hour": 10, "minute": 10}
